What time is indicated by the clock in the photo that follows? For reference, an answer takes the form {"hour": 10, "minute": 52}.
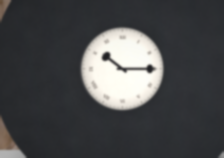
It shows {"hour": 10, "minute": 15}
